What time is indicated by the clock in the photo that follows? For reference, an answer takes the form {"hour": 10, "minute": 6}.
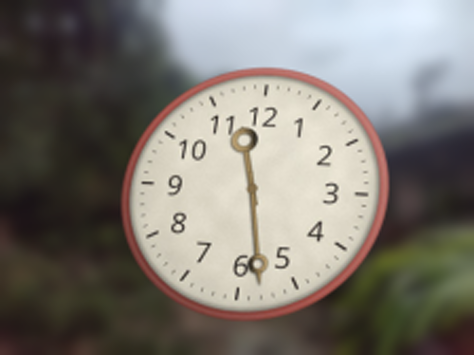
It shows {"hour": 11, "minute": 28}
